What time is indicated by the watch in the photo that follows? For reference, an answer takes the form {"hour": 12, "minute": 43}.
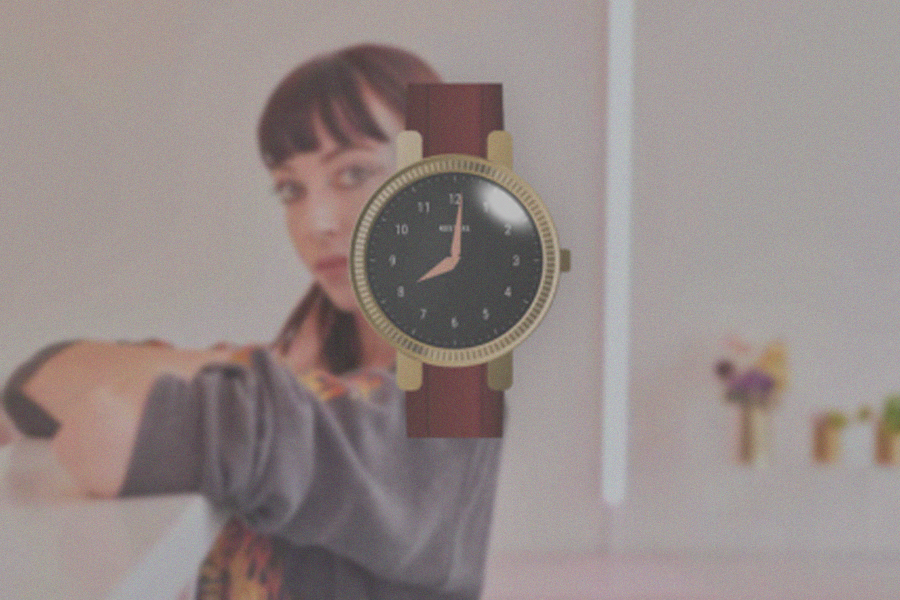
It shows {"hour": 8, "minute": 1}
